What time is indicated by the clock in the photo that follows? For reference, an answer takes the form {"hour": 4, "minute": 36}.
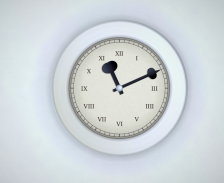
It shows {"hour": 11, "minute": 11}
